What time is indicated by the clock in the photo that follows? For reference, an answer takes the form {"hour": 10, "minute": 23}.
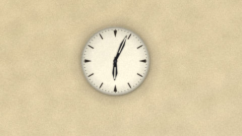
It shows {"hour": 6, "minute": 4}
